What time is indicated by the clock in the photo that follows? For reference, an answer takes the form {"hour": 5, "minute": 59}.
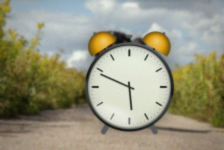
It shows {"hour": 5, "minute": 49}
